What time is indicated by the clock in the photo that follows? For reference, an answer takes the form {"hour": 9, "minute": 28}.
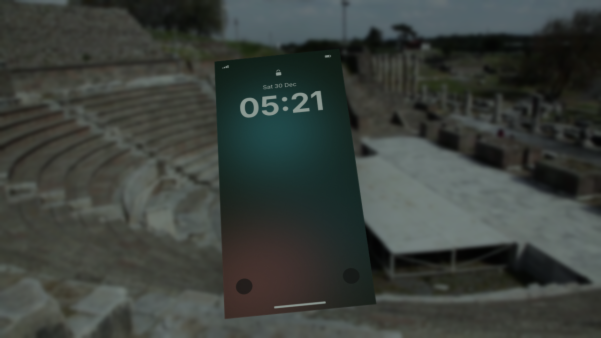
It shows {"hour": 5, "minute": 21}
